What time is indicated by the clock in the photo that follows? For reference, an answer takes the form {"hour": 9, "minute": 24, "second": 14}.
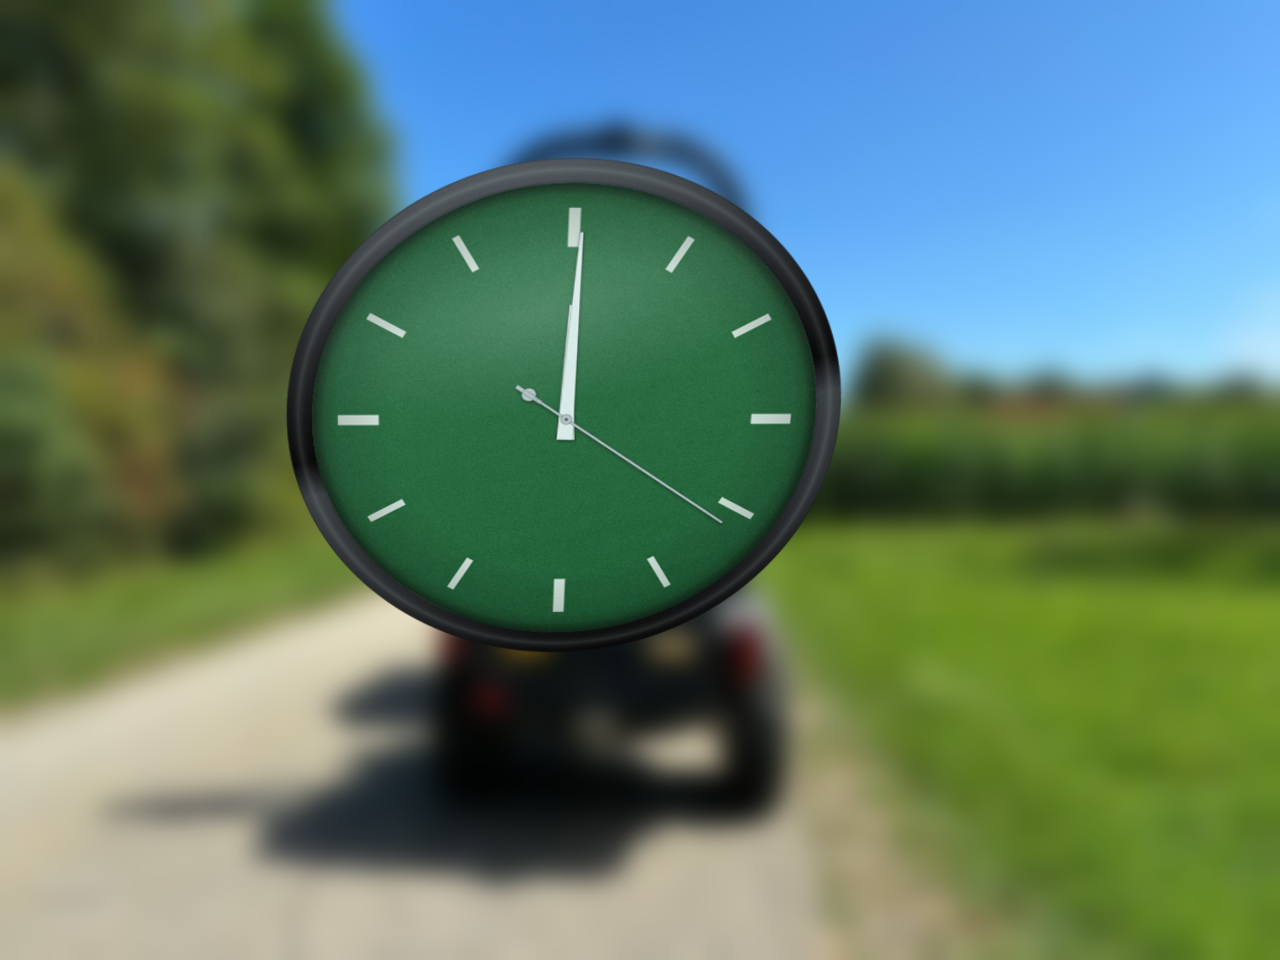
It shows {"hour": 12, "minute": 0, "second": 21}
